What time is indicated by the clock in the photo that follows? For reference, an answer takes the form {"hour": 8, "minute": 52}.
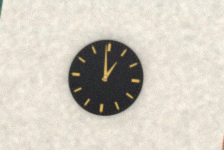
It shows {"hour": 12, "minute": 59}
